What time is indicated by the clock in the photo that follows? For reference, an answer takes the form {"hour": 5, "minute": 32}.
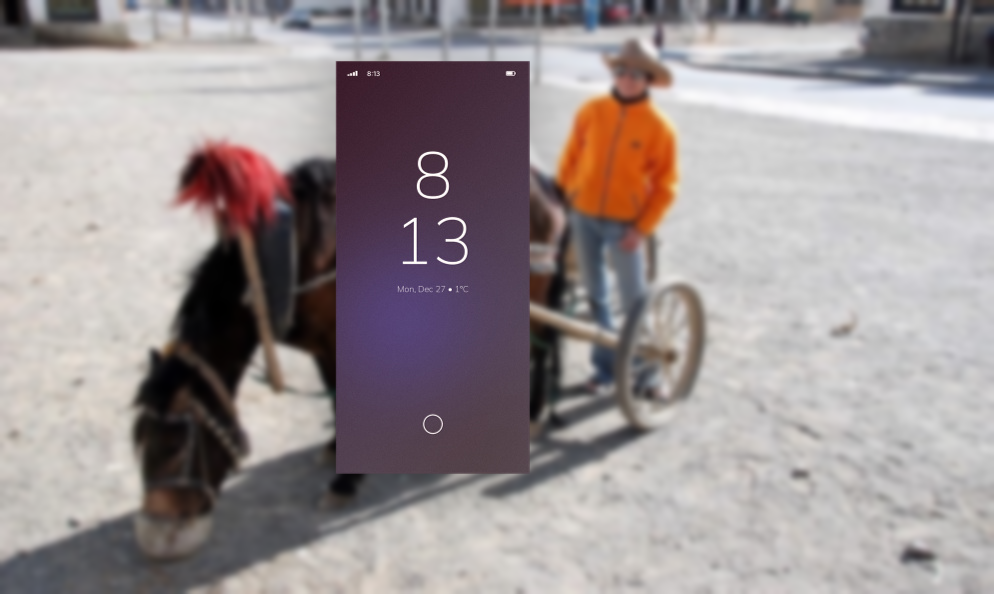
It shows {"hour": 8, "minute": 13}
